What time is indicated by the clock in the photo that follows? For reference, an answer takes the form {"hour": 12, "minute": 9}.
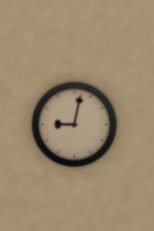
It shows {"hour": 9, "minute": 2}
